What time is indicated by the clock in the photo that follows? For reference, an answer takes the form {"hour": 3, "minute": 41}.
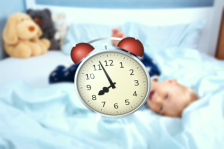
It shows {"hour": 7, "minute": 57}
